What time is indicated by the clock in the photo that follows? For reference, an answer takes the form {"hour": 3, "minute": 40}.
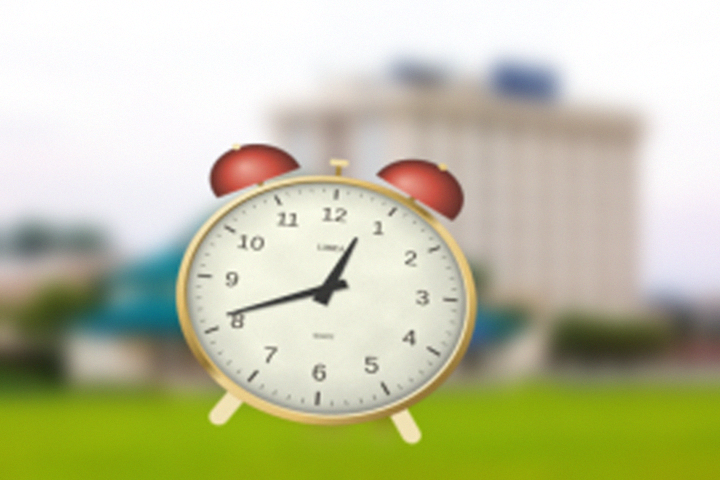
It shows {"hour": 12, "minute": 41}
